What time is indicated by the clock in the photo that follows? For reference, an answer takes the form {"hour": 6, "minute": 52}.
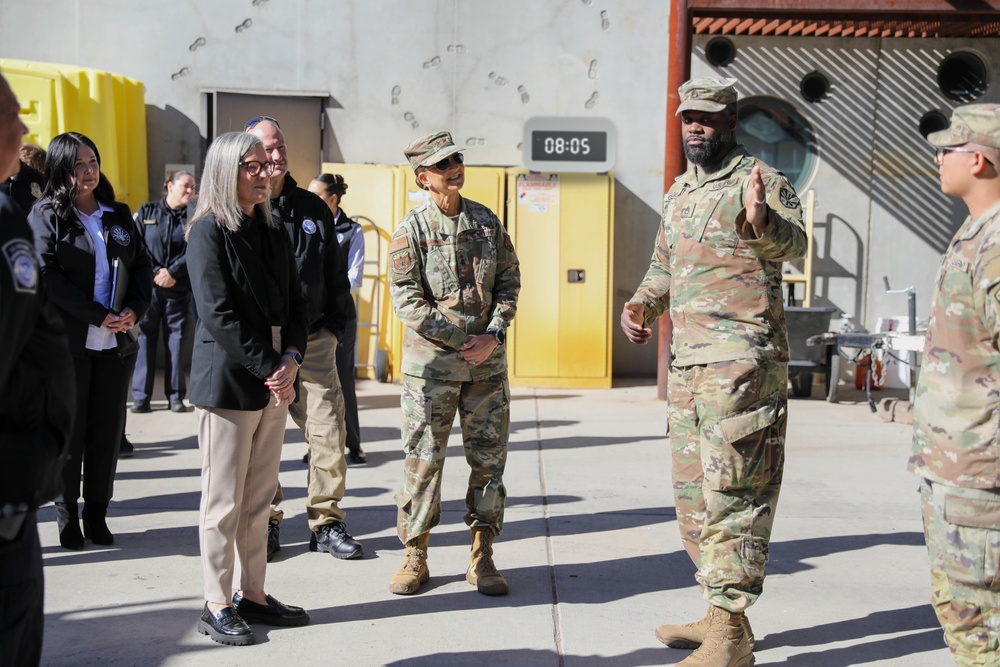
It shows {"hour": 8, "minute": 5}
